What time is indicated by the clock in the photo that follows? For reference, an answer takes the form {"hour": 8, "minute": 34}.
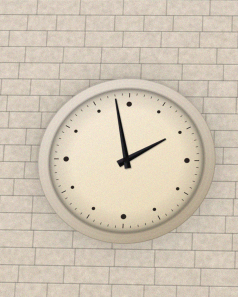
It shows {"hour": 1, "minute": 58}
